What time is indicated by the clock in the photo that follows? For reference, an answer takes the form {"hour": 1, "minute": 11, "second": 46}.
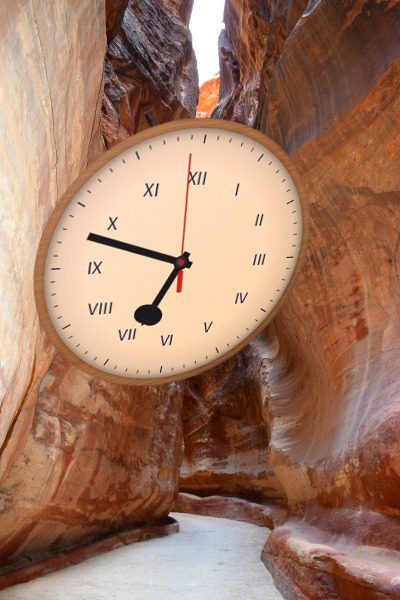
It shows {"hour": 6, "minute": 47, "second": 59}
